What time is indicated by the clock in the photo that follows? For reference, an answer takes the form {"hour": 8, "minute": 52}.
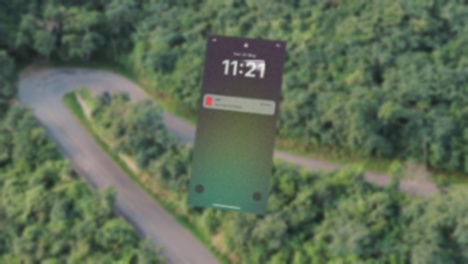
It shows {"hour": 11, "minute": 21}
